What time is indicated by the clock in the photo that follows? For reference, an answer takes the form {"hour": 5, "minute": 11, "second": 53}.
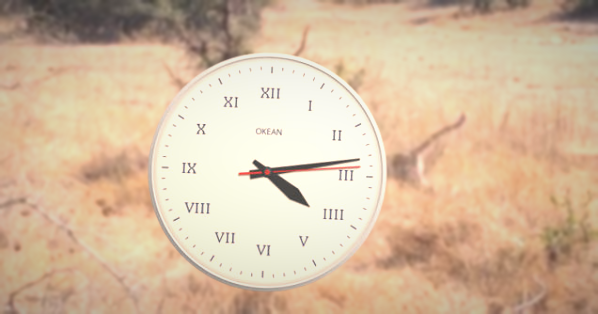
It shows {"hour": 4, "minute": 13, "second": 14}
